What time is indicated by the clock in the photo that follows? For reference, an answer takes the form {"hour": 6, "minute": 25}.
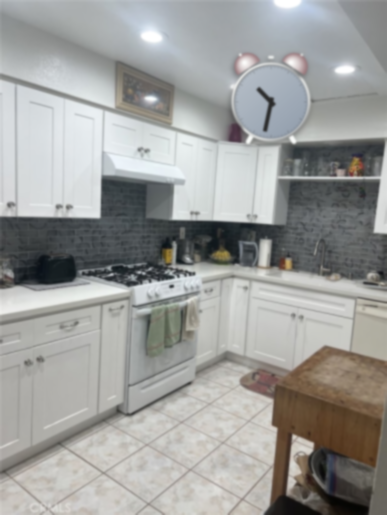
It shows {"hour": 10, "minute": 32}
